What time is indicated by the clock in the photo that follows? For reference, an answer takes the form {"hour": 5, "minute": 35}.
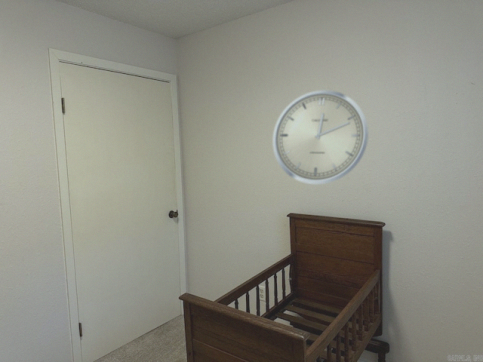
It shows {"hour": 12, "minute": 11}
